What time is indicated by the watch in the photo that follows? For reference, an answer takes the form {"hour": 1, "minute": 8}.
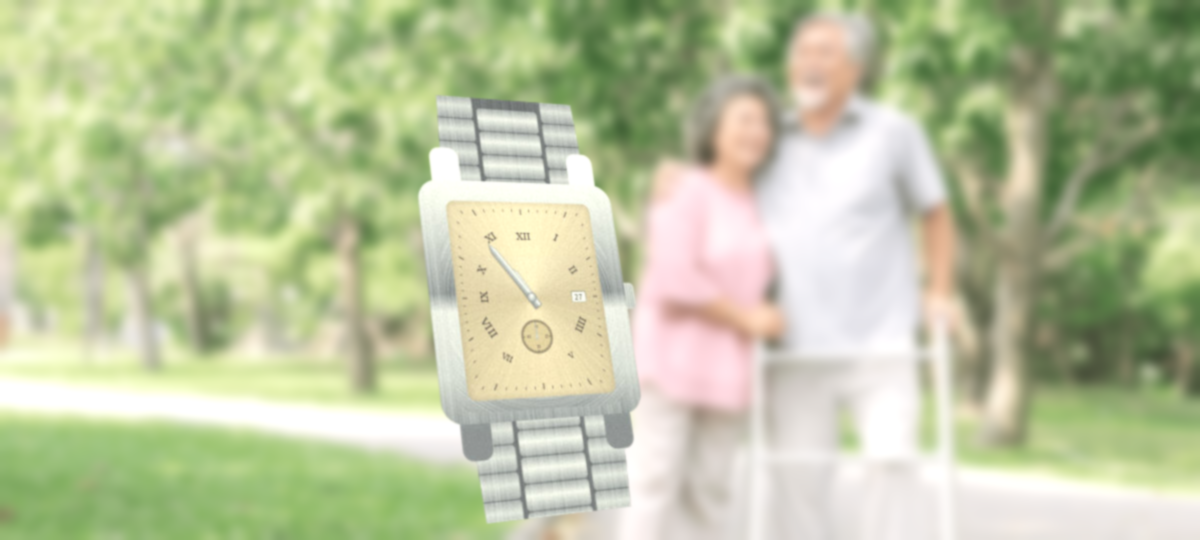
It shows {"hour": 10, "minute": 54}
